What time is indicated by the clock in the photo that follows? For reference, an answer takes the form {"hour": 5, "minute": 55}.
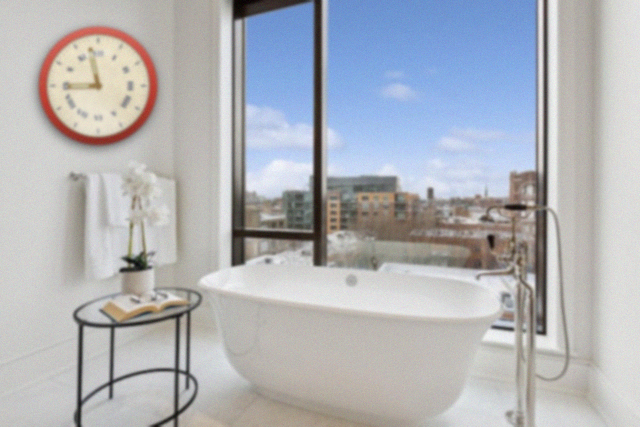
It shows {"hour": 8, "minute": 58}
